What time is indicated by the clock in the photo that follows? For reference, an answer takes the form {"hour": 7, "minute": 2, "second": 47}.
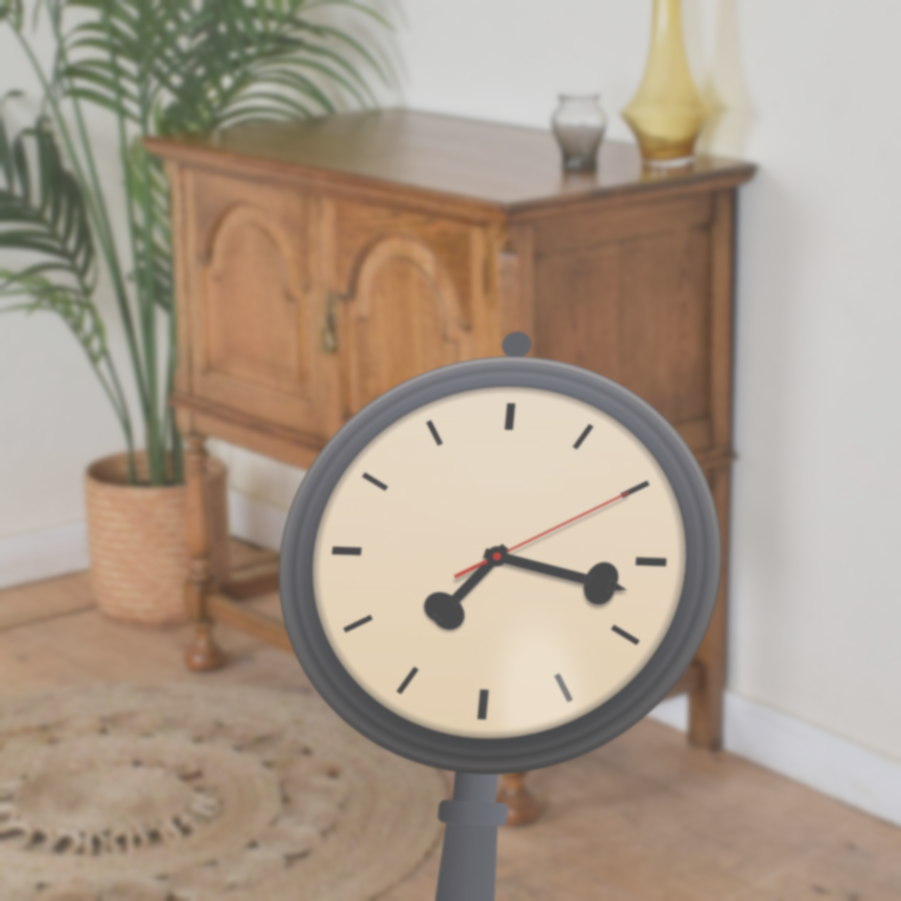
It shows {"hour": 7, "minute": 17, "second": 10}
